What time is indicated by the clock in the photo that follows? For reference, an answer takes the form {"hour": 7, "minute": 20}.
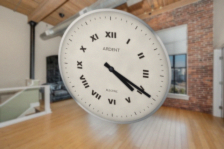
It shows {"hour": 4, "minute": 20}
